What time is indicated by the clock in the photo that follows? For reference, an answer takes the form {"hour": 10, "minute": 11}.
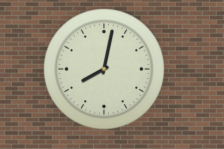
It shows {"hour": 8, "minute": 2}
